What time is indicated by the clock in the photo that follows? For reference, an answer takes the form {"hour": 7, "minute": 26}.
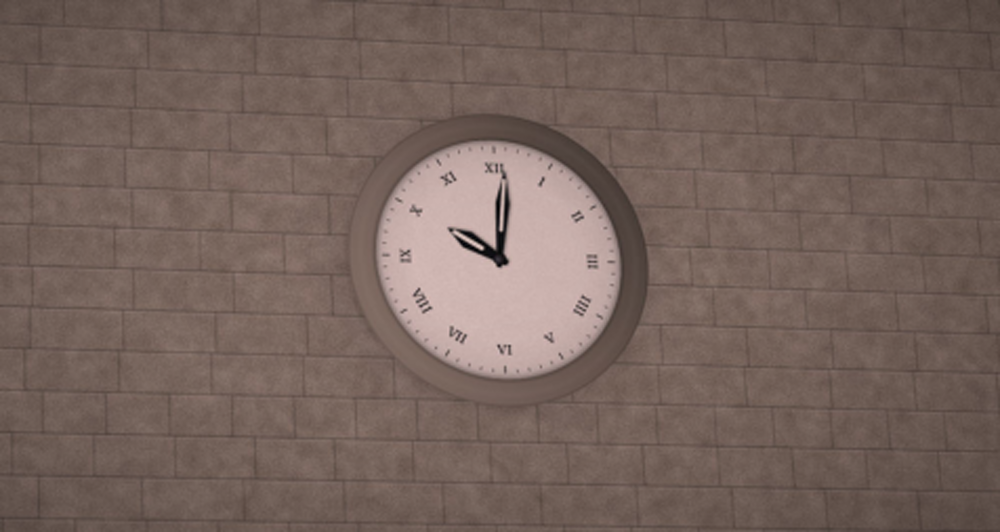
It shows {"hour": 10, "minute": 1}
